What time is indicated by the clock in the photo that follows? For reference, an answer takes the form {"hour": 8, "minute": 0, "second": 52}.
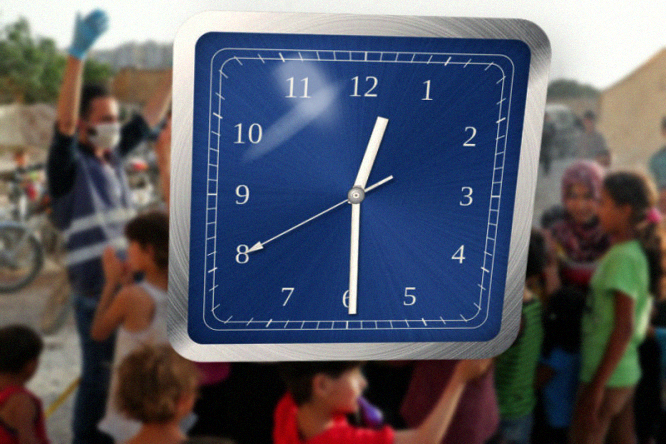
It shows {"hour": 12, "minute": 29, "second": 40}
